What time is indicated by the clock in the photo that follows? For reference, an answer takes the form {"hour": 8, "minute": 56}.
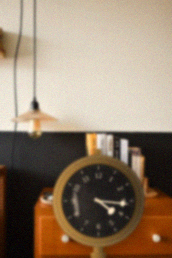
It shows {"hour": 4, "minute": 16}
